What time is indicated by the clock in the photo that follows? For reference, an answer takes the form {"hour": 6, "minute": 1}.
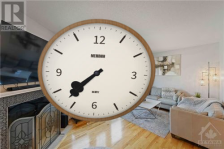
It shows {"hour": 7, "minute": 37}
